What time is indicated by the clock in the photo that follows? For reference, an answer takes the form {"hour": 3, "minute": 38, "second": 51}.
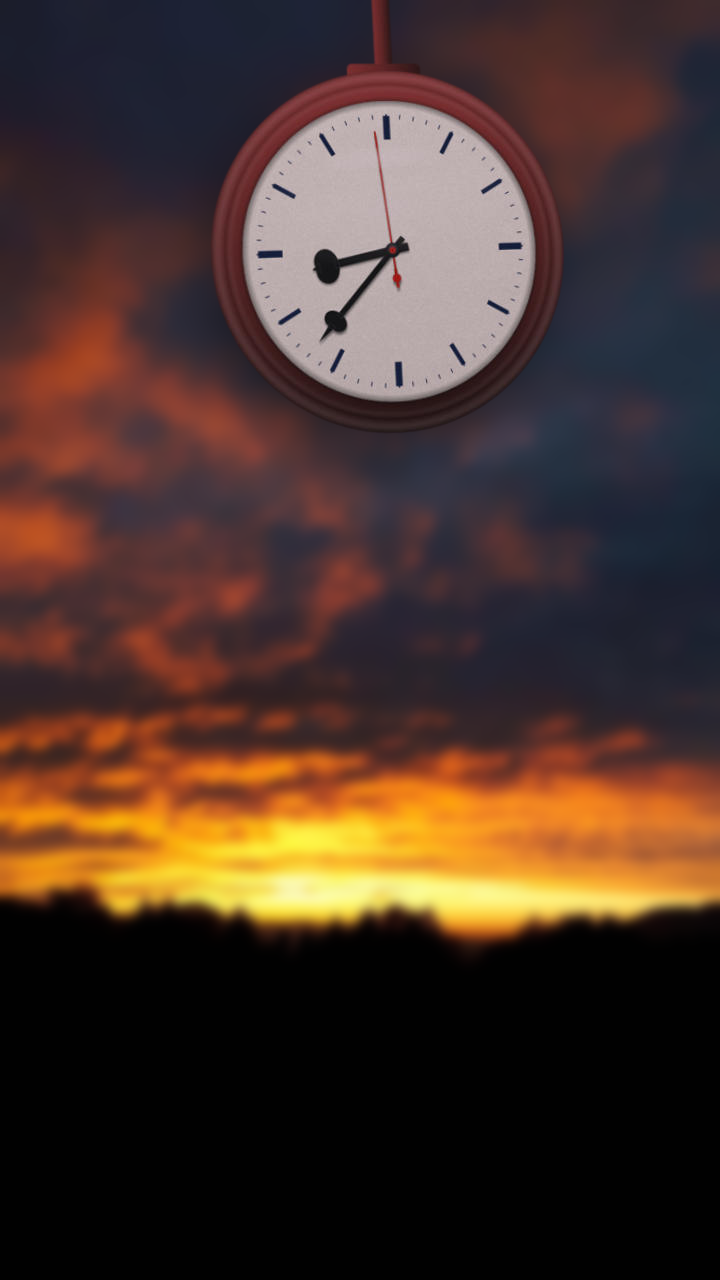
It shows {"hour": 8, "minute": 36, "second": 59}
